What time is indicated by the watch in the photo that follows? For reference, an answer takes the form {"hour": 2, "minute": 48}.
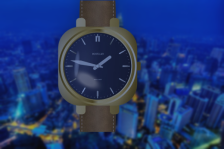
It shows {"hour": 1, "minute": 47}
